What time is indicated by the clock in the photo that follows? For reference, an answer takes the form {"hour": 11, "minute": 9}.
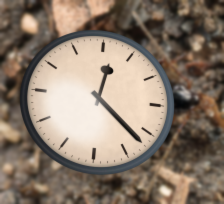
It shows {"hour": 12, "minute": 22}
